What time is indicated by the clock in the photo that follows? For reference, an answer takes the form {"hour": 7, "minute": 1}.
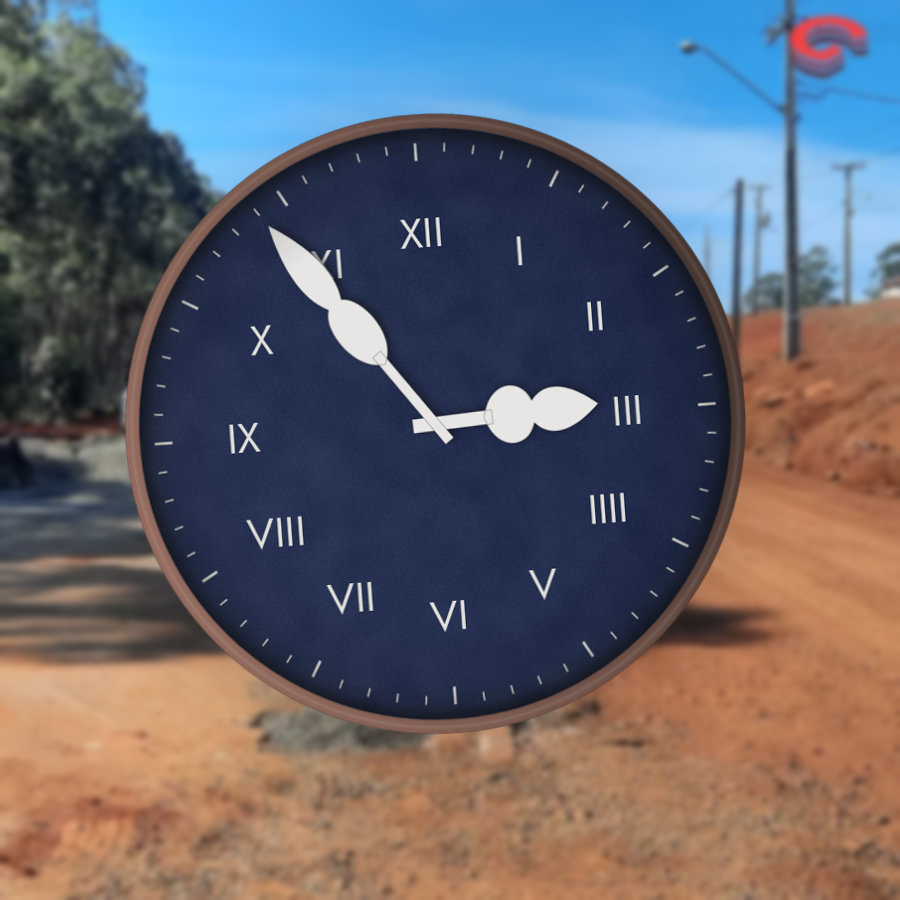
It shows {"hour": 2, "minute": 54}
